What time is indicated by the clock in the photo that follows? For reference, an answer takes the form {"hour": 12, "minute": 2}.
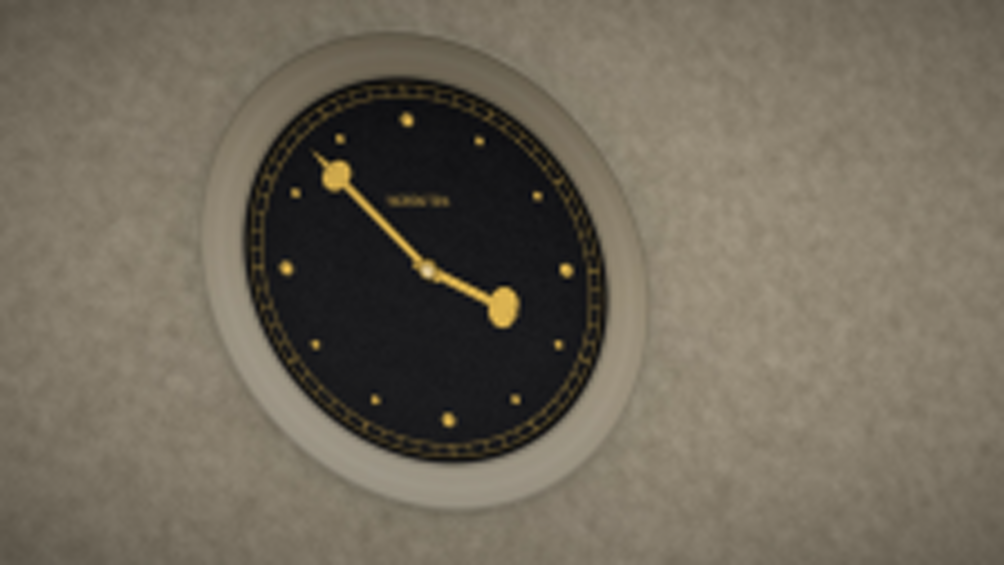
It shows {"hour": 3, "minute": 53}
